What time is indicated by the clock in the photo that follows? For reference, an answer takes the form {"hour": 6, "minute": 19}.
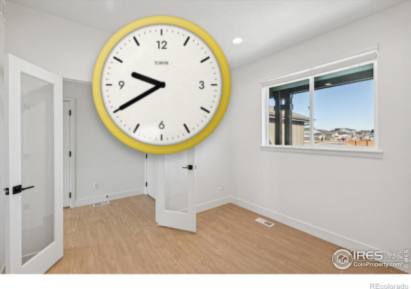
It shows {"hour": 9, "minute": 40}
